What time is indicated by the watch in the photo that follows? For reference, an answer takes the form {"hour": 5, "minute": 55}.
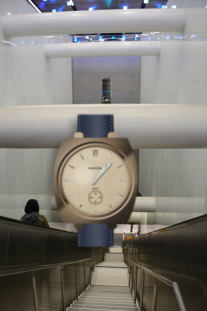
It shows {"hour": 1, "minute": 7}
